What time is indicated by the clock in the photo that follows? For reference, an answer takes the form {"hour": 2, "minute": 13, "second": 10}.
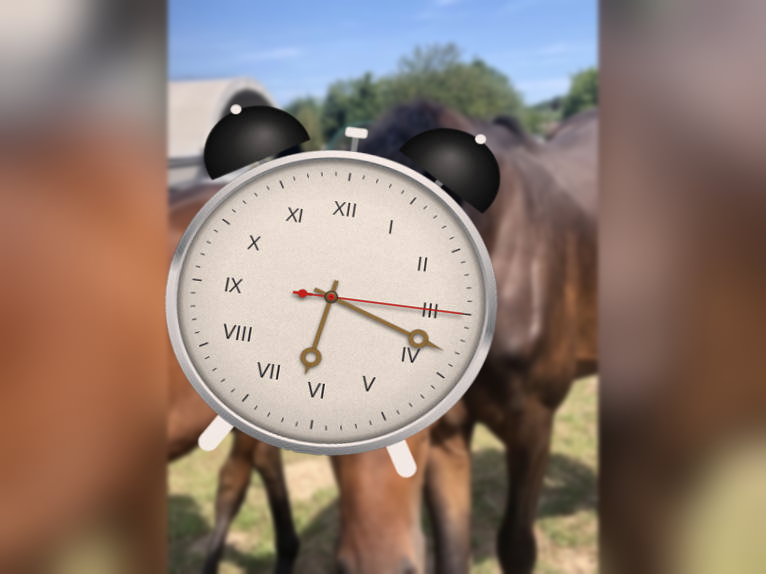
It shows {"hour": 6, "minute": 18, "second": 15}
